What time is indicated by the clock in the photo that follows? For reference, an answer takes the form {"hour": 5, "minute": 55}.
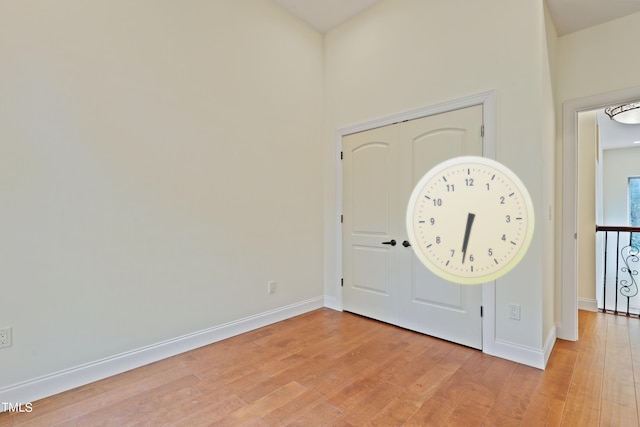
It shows {"hour": 6, "minute": 32}
